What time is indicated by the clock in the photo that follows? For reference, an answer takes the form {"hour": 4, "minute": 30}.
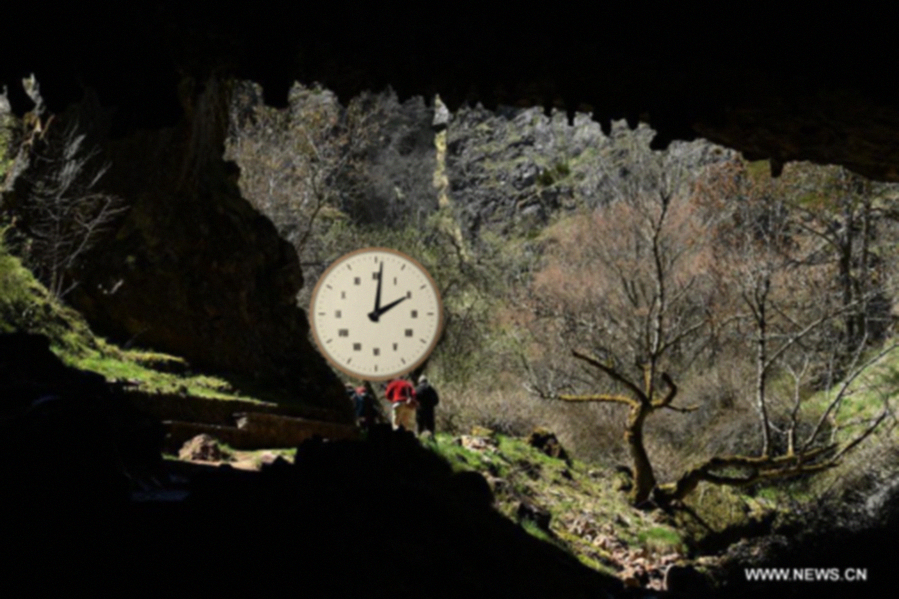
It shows {"hour": 2, "minute": 1}
